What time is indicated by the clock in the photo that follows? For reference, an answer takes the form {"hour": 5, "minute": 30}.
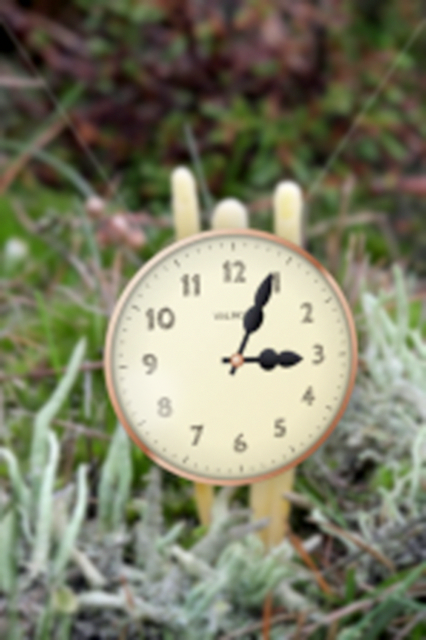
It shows {"hour": 3, "minute": 4}
